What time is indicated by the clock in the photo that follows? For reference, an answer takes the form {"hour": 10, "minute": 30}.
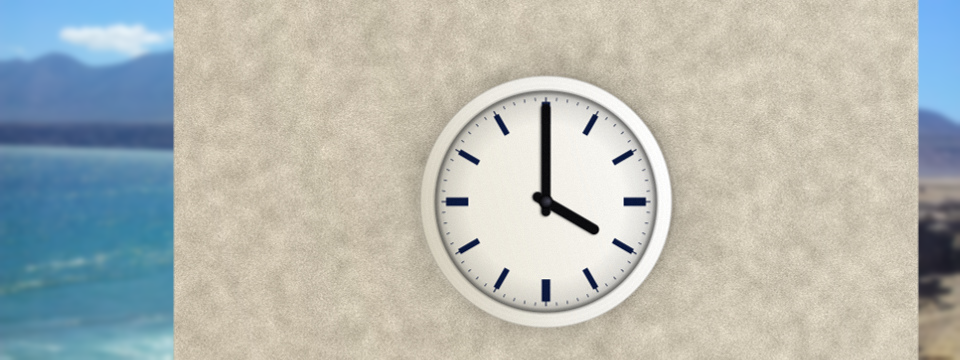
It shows {"hour": 4, "minute": 0}
